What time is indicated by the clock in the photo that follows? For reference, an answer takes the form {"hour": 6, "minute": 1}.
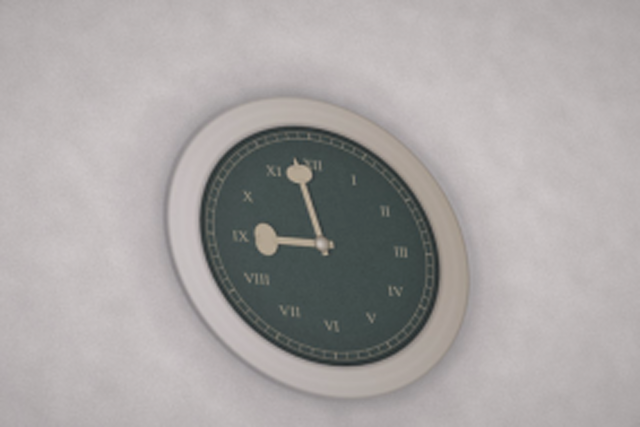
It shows {"hour": 8, "minute": 58}
